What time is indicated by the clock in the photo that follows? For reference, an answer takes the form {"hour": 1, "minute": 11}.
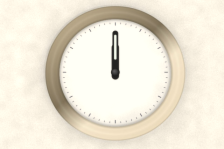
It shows {"hour": 12, "minute": 0}
